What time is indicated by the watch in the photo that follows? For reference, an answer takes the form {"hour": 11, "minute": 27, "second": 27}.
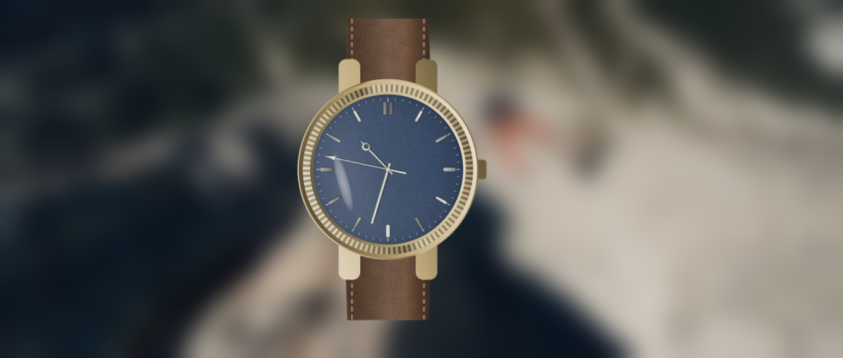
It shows {"hour": 10, "minute": 32, "second": 47}
